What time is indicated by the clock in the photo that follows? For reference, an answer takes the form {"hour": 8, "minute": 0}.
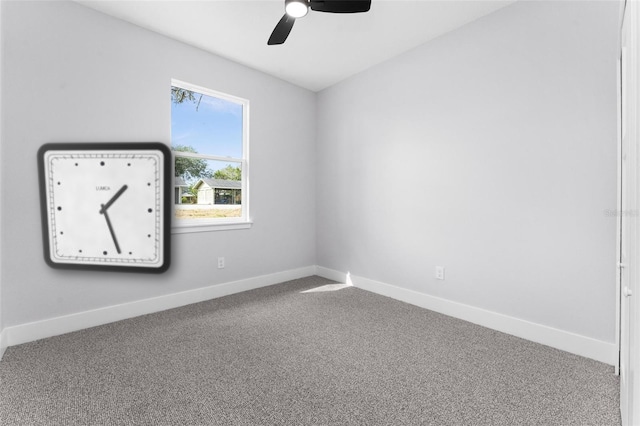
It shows {"hour": 1, "minute": 27}
